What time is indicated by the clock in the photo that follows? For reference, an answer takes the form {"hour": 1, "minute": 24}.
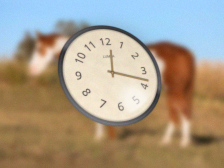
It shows {"hour": 12, "minute": 18}
